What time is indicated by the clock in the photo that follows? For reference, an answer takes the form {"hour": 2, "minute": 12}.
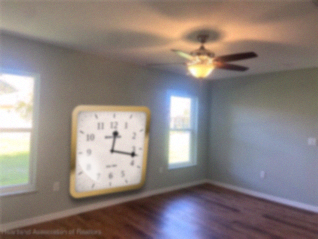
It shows {"hour": 12, "minute": 17}
